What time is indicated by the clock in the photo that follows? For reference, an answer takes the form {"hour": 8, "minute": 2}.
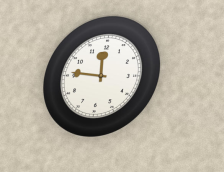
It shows {"hour": 11, "minute": 46}
